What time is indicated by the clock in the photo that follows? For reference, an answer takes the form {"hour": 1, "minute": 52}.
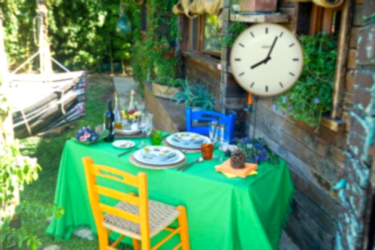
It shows {"hour": 8, "minute": 4}
